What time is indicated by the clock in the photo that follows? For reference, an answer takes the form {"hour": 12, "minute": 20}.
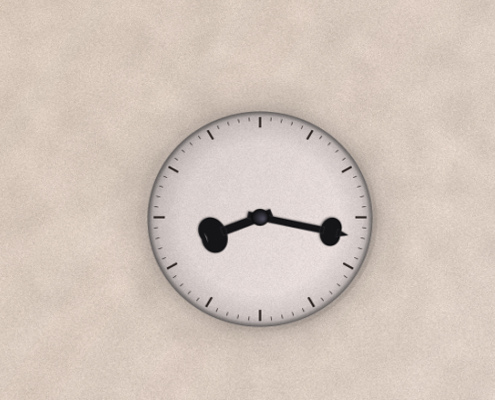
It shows {"hour": 8, "minute": 17}
